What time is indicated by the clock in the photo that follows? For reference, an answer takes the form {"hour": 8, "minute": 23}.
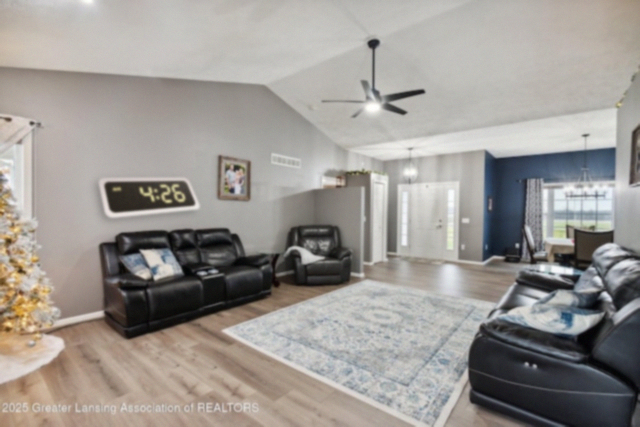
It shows {"hour": 4, "minute": 26}
